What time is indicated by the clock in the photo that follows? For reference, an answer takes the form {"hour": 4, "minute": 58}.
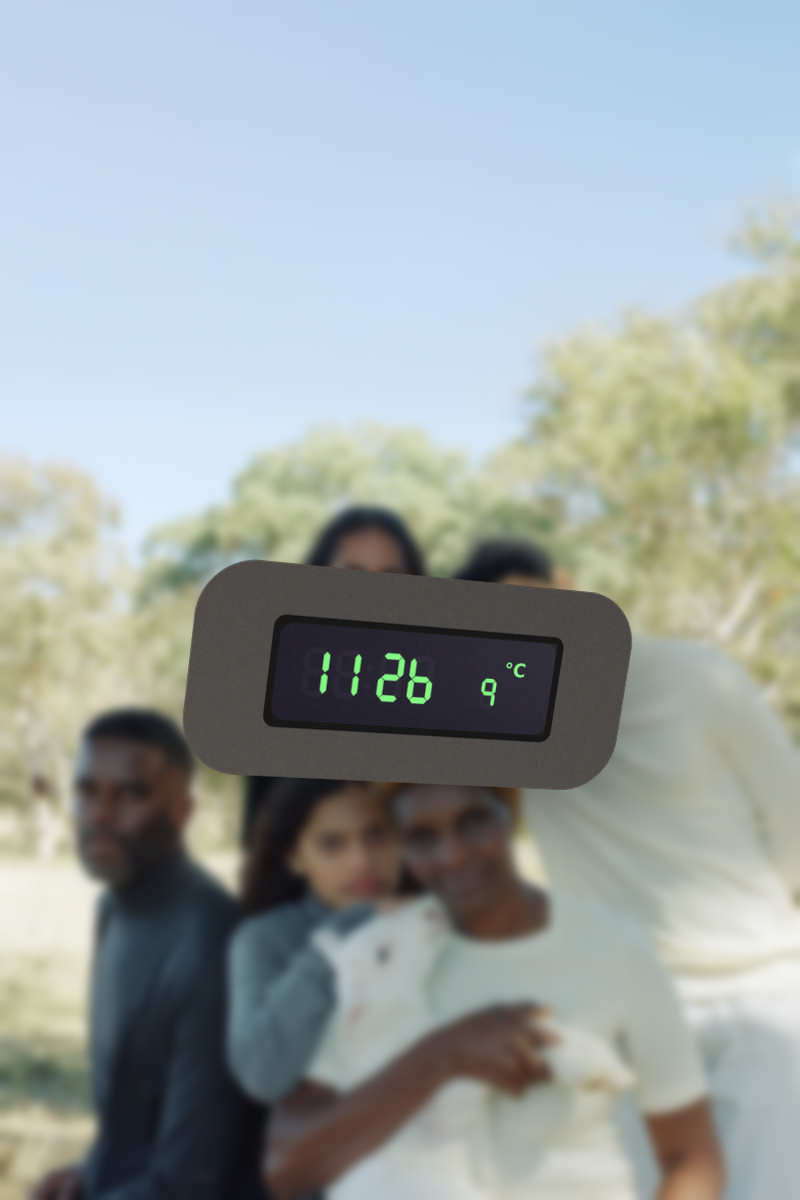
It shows {"hour": 11, "minute": 26}
